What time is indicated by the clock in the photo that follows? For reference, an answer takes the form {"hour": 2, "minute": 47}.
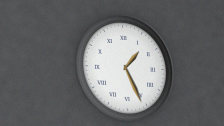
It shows {"hour": 1, "minute": 26}
